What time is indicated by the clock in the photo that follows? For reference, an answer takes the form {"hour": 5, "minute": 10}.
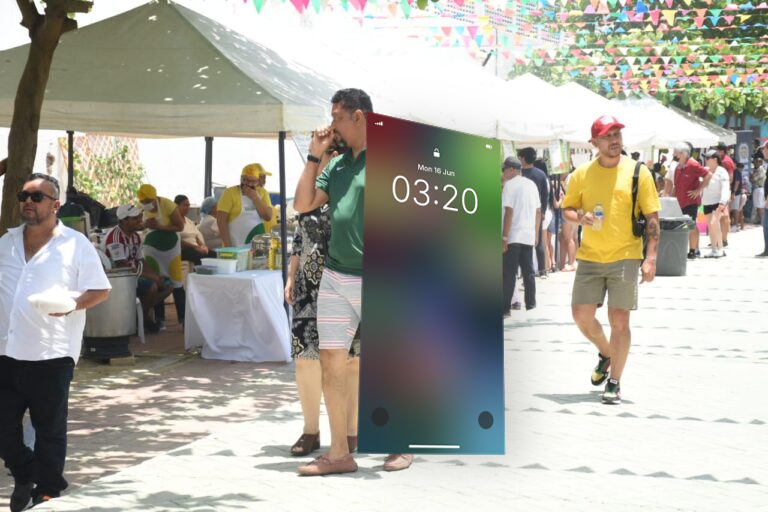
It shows {"hour": 3, "minute": 20}
